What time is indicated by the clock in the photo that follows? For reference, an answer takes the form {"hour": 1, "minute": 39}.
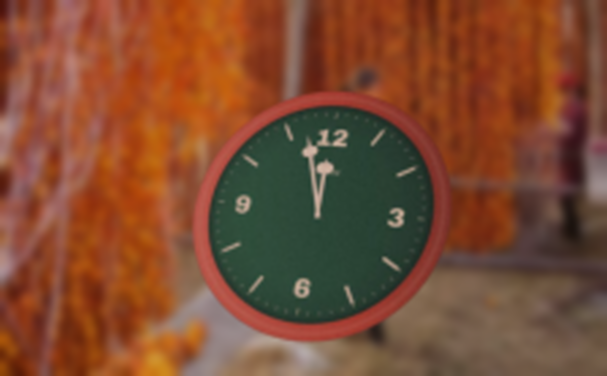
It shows {"hour": 11, "minute": 57}
